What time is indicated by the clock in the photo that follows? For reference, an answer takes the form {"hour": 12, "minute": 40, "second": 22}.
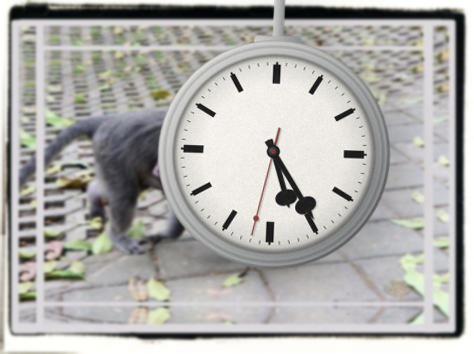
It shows {"hour": 5, "minute": 24, "second": 32}
